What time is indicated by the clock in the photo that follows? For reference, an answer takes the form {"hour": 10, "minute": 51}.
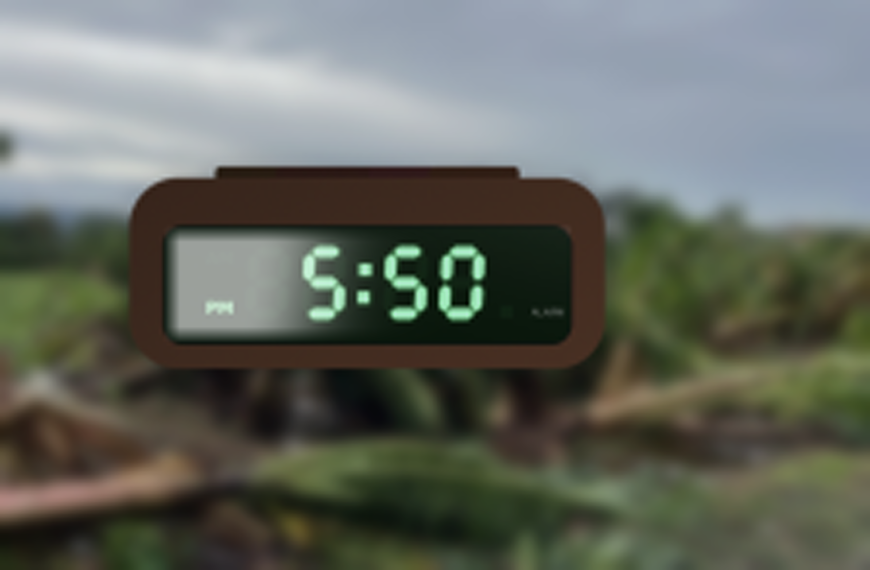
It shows {"hour": 5, "minute": 50}
